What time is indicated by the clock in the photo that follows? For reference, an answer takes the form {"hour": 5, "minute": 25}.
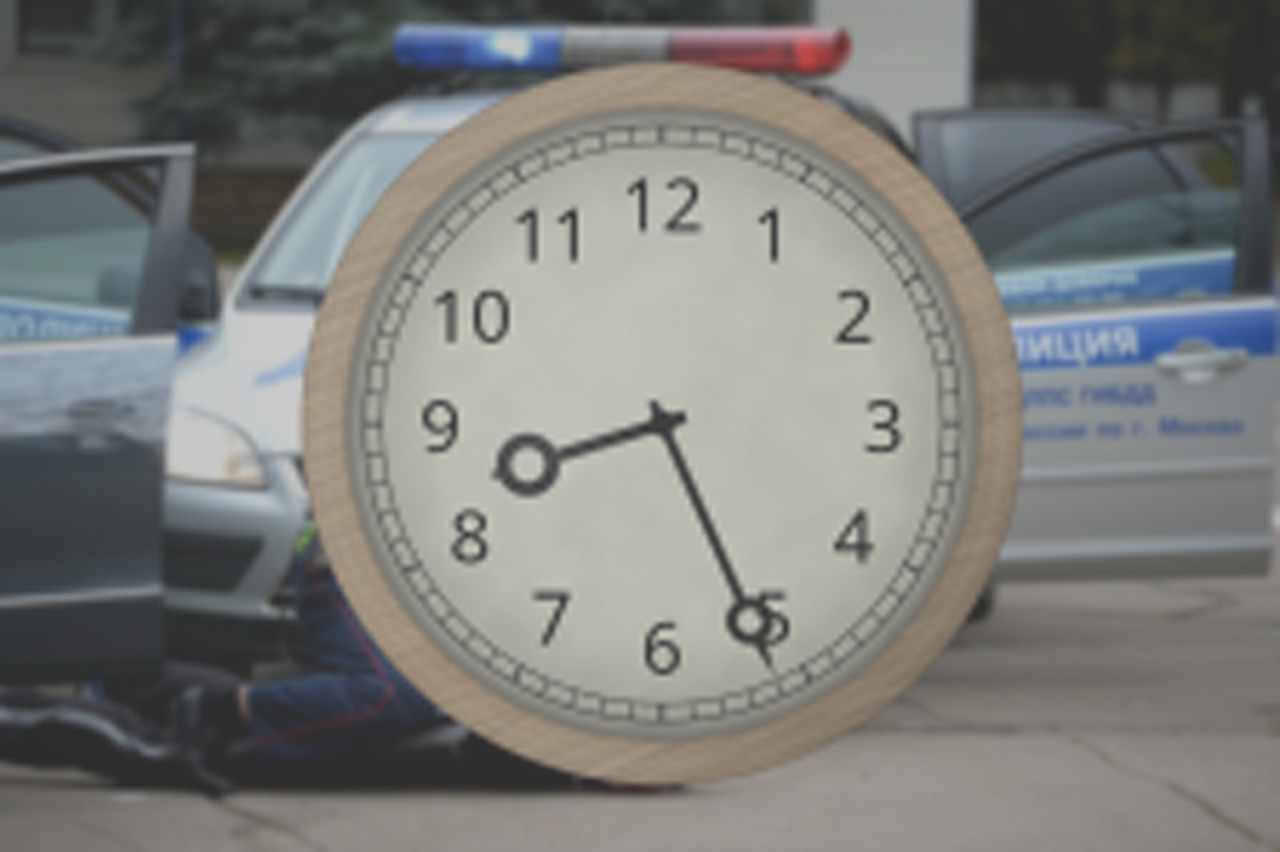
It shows {"hour": 8, "minute": 26}
